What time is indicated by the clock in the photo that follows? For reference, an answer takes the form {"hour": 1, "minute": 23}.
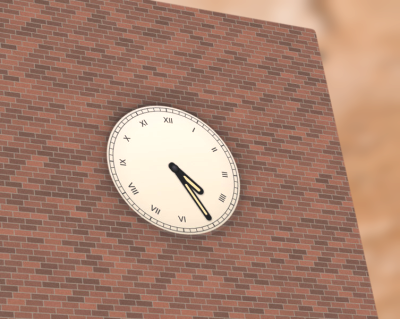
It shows {"hour": 4, "minute": 25}
